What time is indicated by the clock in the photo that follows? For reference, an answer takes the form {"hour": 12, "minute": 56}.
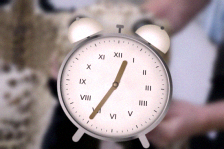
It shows {"hour": 12, "minute": 35}
